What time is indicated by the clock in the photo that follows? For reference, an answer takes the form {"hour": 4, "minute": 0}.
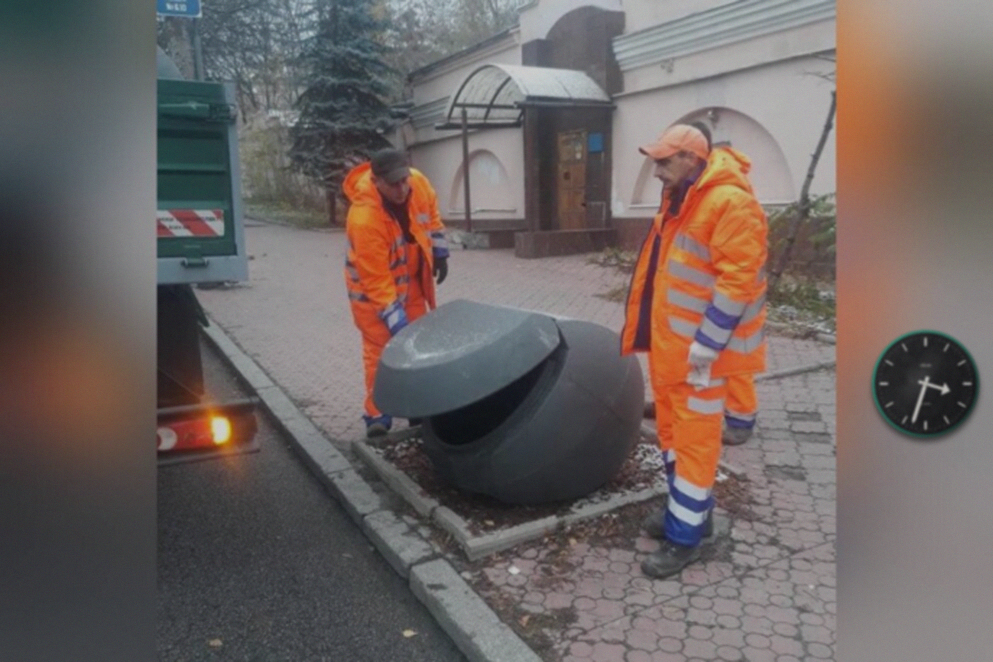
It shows {"hour": 3, "minute": 33}
